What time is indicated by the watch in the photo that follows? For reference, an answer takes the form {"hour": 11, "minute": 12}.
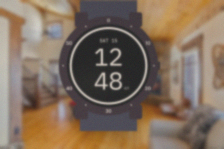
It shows {"hour": 12, "minute": 48}
